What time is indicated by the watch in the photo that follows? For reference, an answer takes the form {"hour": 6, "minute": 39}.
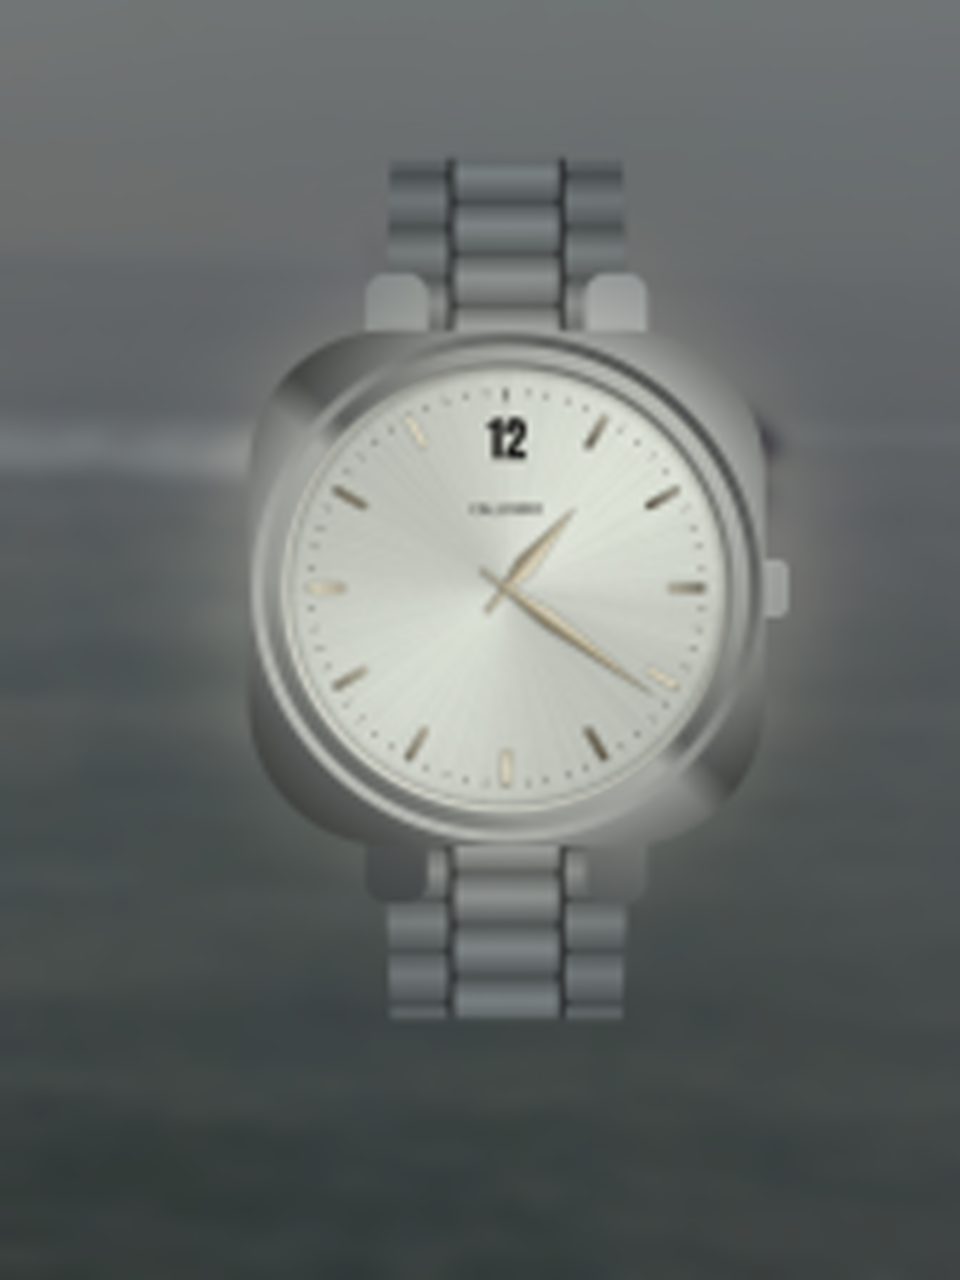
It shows {"hour": 1, "minute": 21}
